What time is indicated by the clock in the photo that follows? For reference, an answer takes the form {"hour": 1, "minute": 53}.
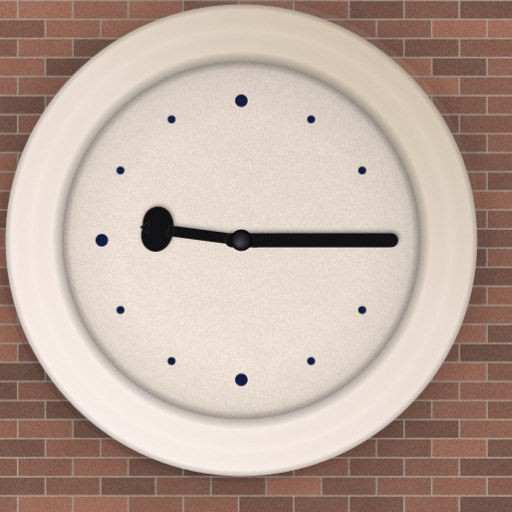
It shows {"hour": 9, "minute": 15}
